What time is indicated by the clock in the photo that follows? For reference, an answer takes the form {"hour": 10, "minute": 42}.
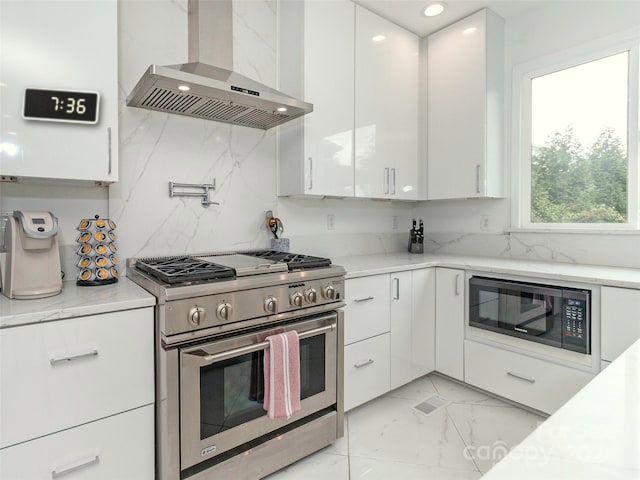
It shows {"hour": 7, "minute": 36}
